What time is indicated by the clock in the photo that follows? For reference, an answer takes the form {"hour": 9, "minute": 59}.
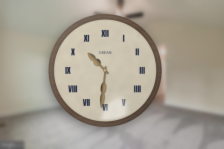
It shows {"hour": 10, "minute": 31}
